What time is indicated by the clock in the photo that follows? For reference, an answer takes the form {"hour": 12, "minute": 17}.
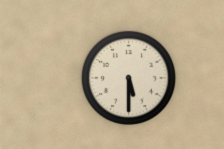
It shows {"hour": 5, "minute": 30}
